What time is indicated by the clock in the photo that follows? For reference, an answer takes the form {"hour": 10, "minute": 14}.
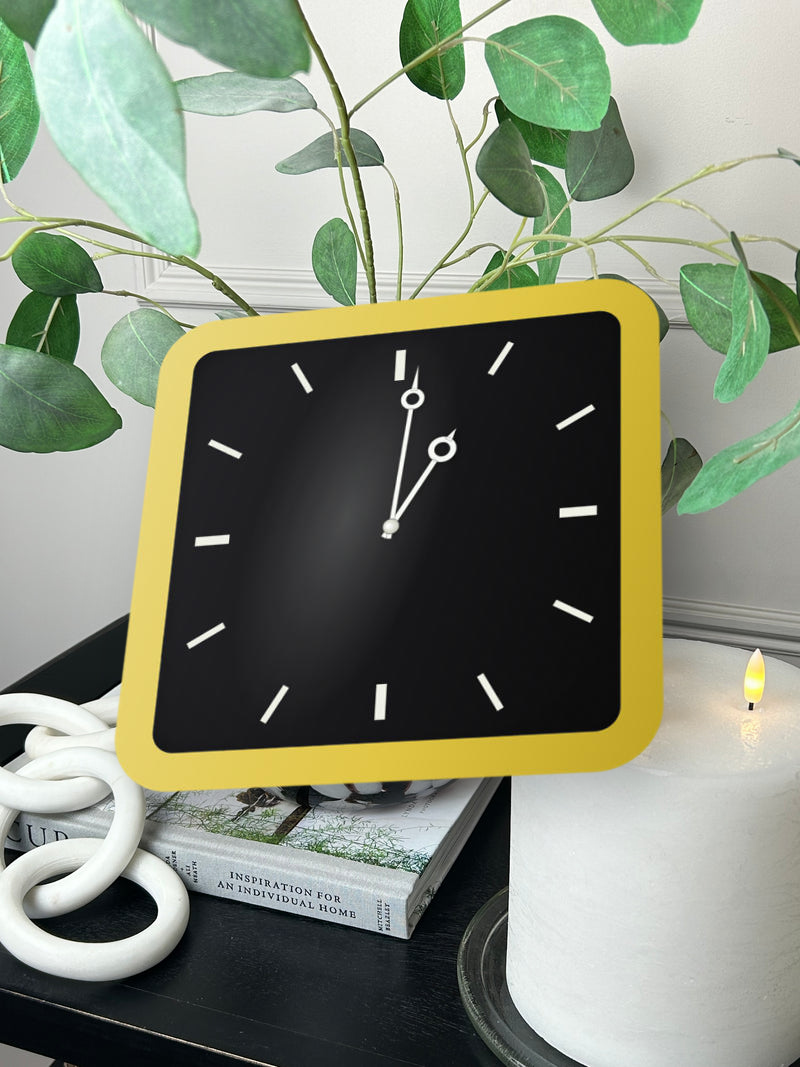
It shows {"hour": 1, "minute": 1}
